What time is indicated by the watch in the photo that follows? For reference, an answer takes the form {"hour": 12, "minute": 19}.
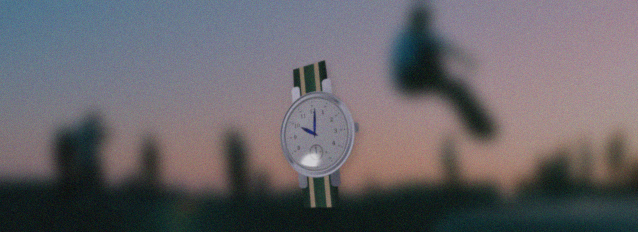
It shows {"hour": 10, "minute": 1}
